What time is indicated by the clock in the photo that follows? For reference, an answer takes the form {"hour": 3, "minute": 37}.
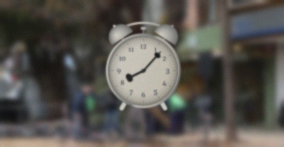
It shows {"hour": 8, "minute": 7}
